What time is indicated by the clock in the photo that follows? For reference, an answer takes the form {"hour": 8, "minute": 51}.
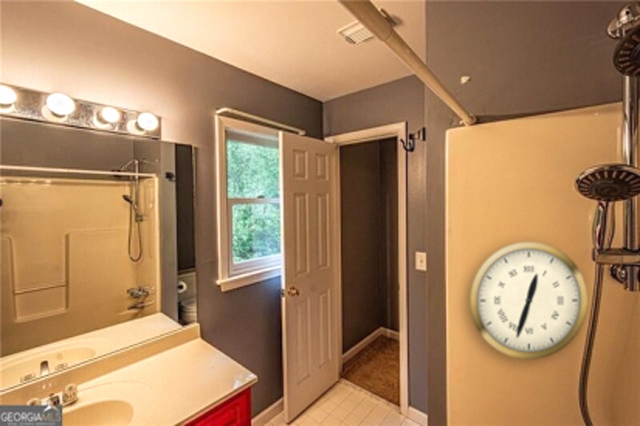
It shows {"hour": 12, "minute": 33}
